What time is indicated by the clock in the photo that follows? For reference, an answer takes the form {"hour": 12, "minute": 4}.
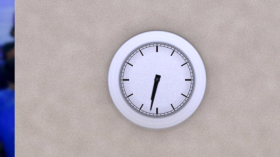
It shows {"hour": 6, "minute": 32}
